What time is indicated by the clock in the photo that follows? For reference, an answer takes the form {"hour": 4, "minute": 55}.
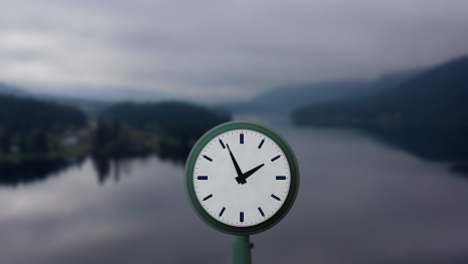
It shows {"hour": 1, "minute": 56}
